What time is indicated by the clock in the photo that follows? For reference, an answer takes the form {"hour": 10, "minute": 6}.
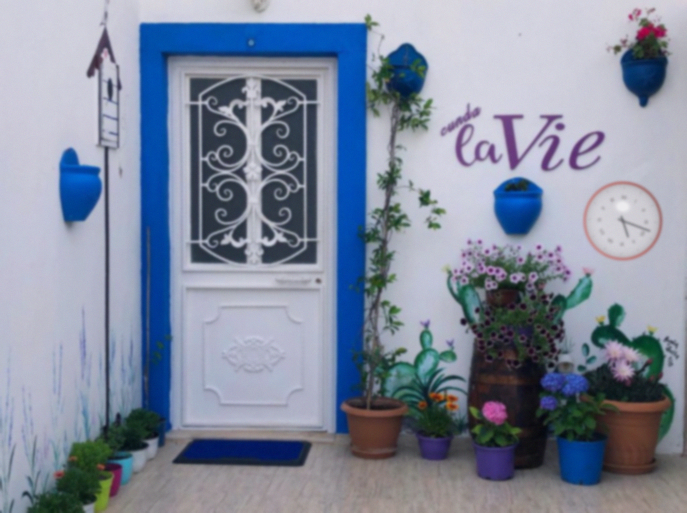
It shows {"hour": 5, "minute": 18}
